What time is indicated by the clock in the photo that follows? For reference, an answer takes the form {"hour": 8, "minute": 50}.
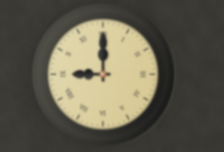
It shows {"hour": 9, "minute": 0}
